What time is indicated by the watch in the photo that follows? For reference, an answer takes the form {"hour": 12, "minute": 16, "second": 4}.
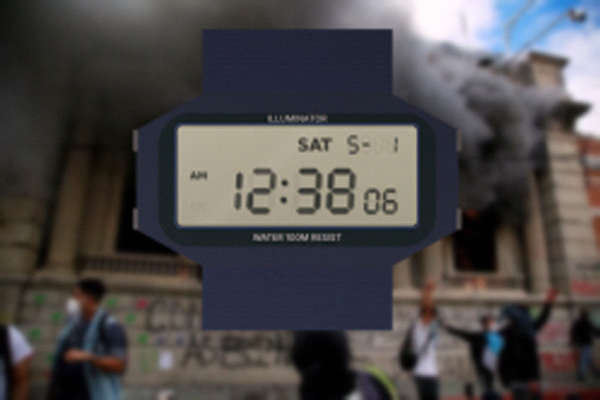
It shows {"hour": 12, "minute": 38, "second": 6}
